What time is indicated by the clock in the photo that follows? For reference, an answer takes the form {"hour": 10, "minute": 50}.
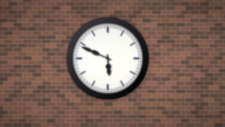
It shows {"hour": 5, "minute": 49}
